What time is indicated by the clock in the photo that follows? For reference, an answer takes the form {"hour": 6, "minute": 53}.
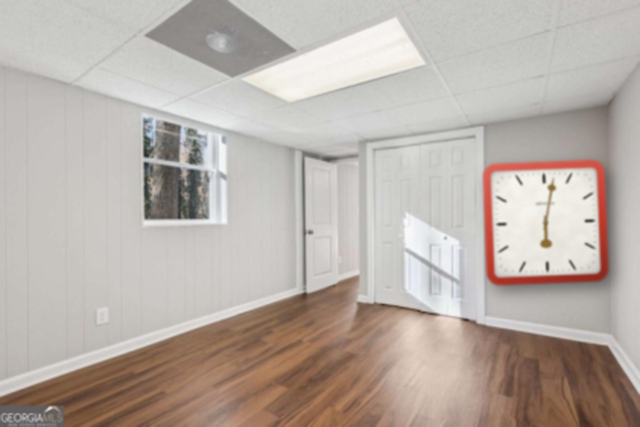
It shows {"hour": 6, "minute": 2}
